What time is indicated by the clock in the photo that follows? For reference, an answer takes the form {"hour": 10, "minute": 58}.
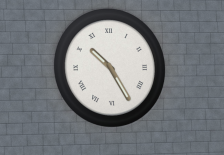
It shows {"hour": 10, "minute": 25}
